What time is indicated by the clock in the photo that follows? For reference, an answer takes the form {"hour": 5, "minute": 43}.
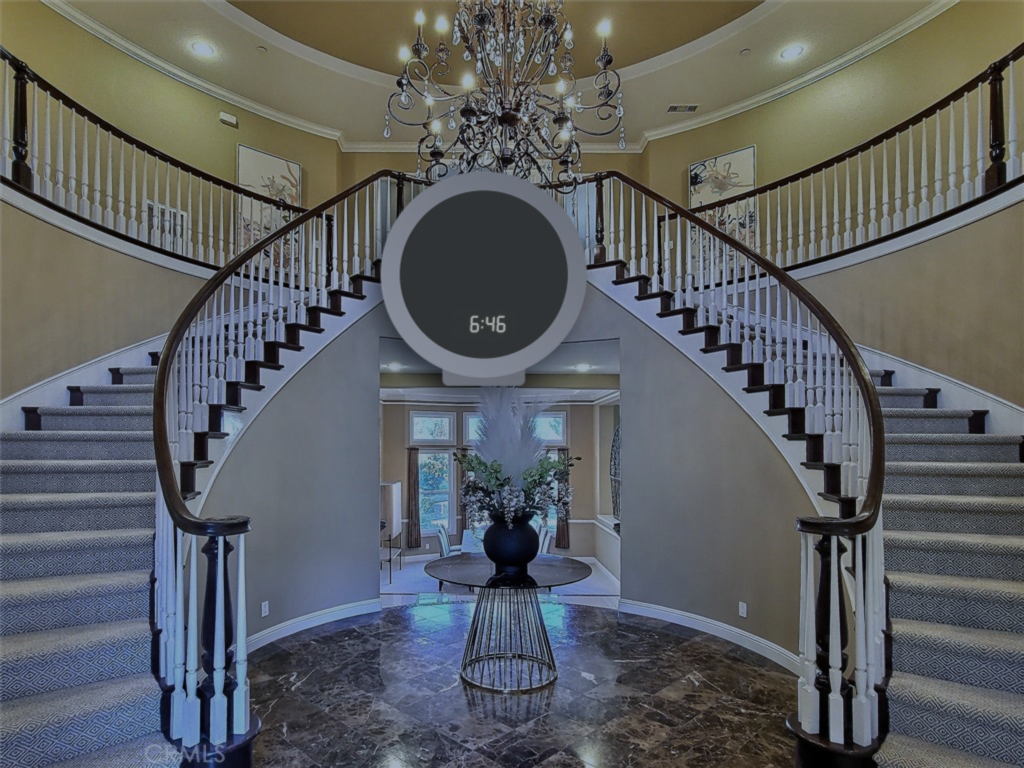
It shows {"hour": 6, "minute": 46}
